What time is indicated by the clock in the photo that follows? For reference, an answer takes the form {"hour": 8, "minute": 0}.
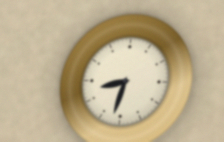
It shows {"hour": 8, "minute": 32}
